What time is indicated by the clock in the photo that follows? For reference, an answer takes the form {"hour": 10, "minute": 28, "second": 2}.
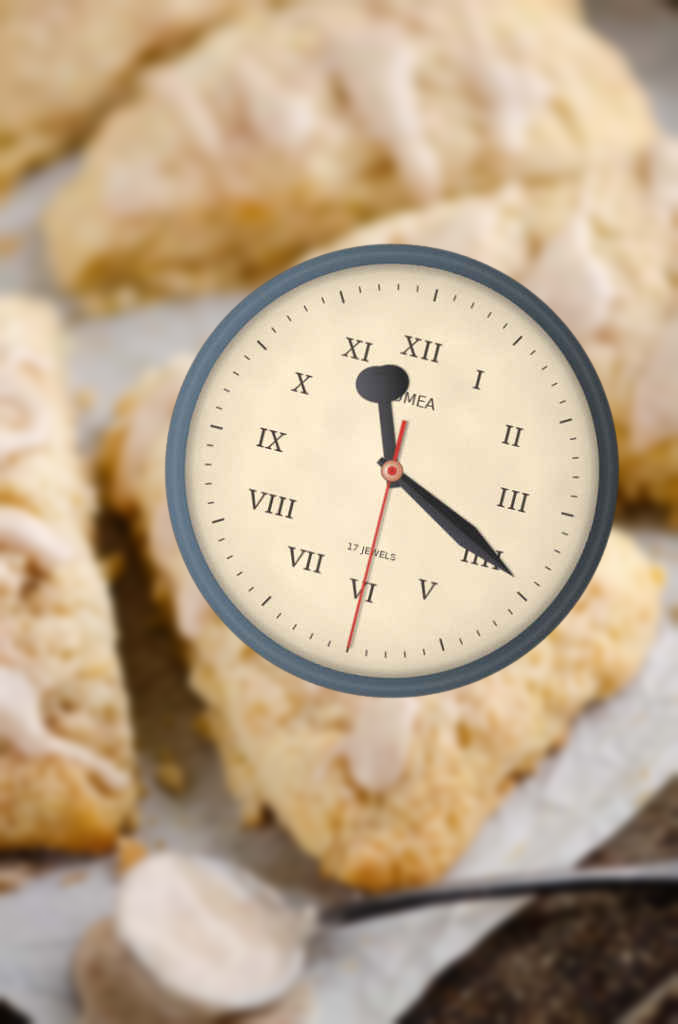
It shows {"hour": 11, "minute": 19, "second": 30}
